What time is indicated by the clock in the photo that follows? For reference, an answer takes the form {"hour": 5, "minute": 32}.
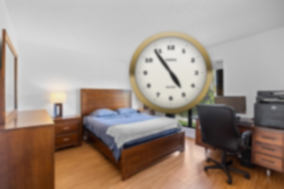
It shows {"hour": 4, "minute": 54}
